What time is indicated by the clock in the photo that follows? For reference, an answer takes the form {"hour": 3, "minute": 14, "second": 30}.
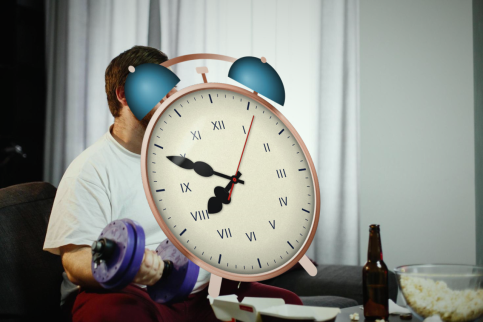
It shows {"hour": 7, "minute": 49, "second": 6}
